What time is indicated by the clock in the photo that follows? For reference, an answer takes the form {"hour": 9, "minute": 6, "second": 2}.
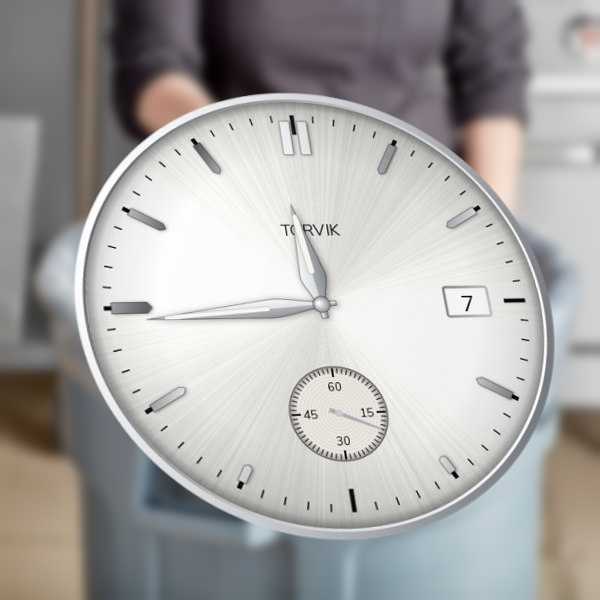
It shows {"hour": 11, "minute": 44, "second": 19}
